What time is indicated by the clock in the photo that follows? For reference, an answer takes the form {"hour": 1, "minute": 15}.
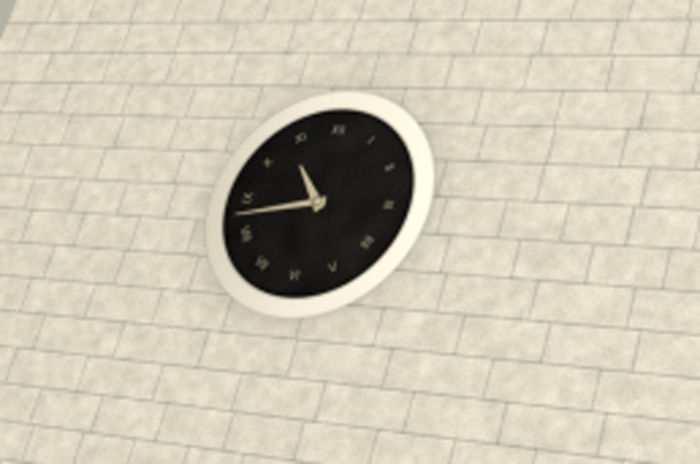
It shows {"hour": 10, "minute": 43}
